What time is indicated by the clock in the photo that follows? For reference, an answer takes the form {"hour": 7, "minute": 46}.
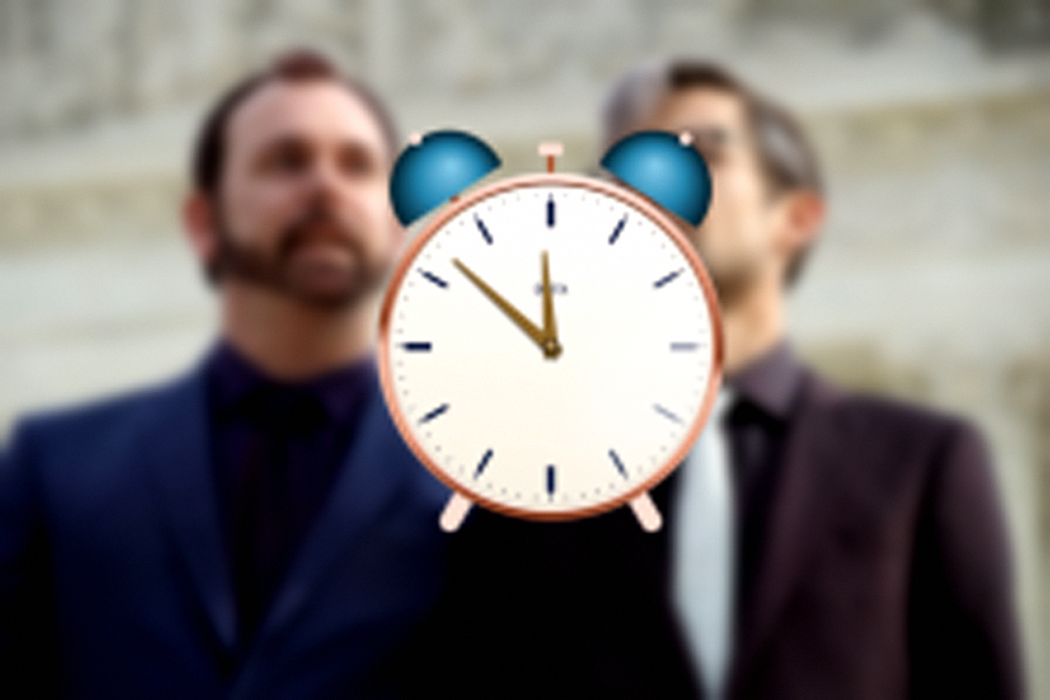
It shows {"hour": 11, "minute": 52}
